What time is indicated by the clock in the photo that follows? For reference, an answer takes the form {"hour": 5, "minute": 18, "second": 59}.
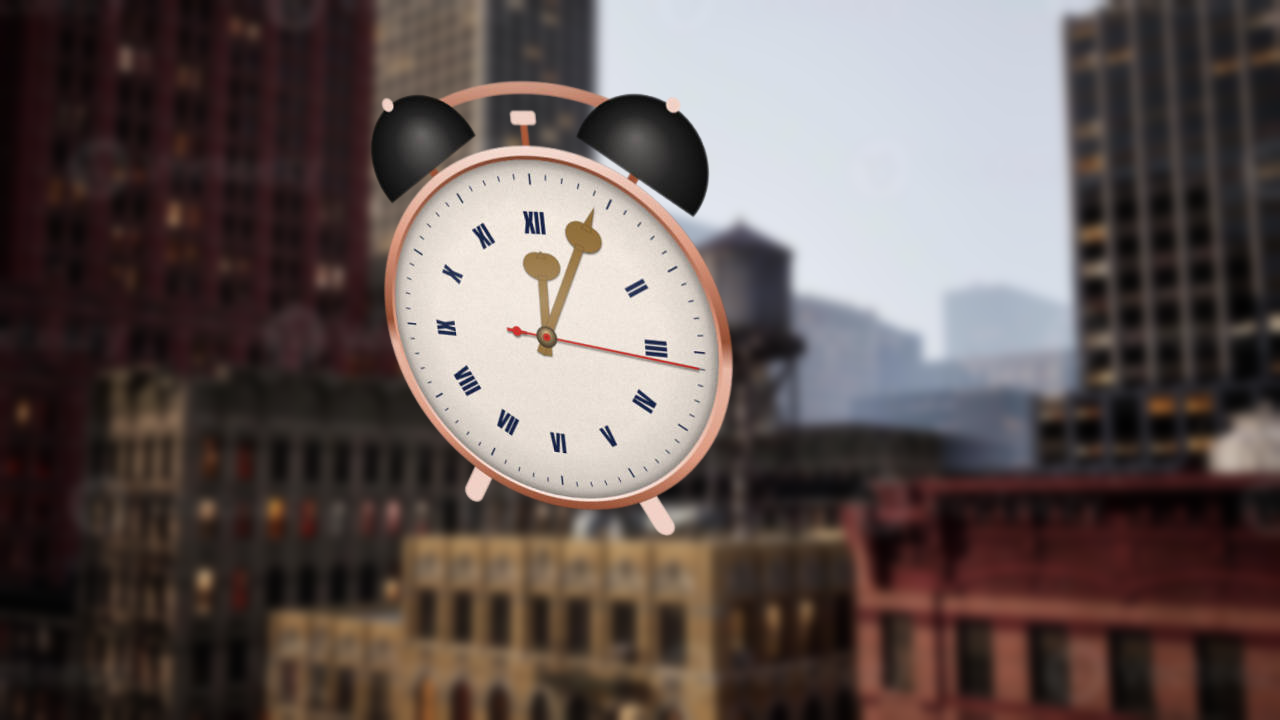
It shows {"hour": 12, "minute": 4, "second": 16}
